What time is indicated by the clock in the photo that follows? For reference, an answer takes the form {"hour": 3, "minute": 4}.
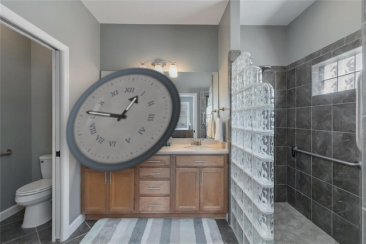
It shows {"hour": 12, "minute": 46}
